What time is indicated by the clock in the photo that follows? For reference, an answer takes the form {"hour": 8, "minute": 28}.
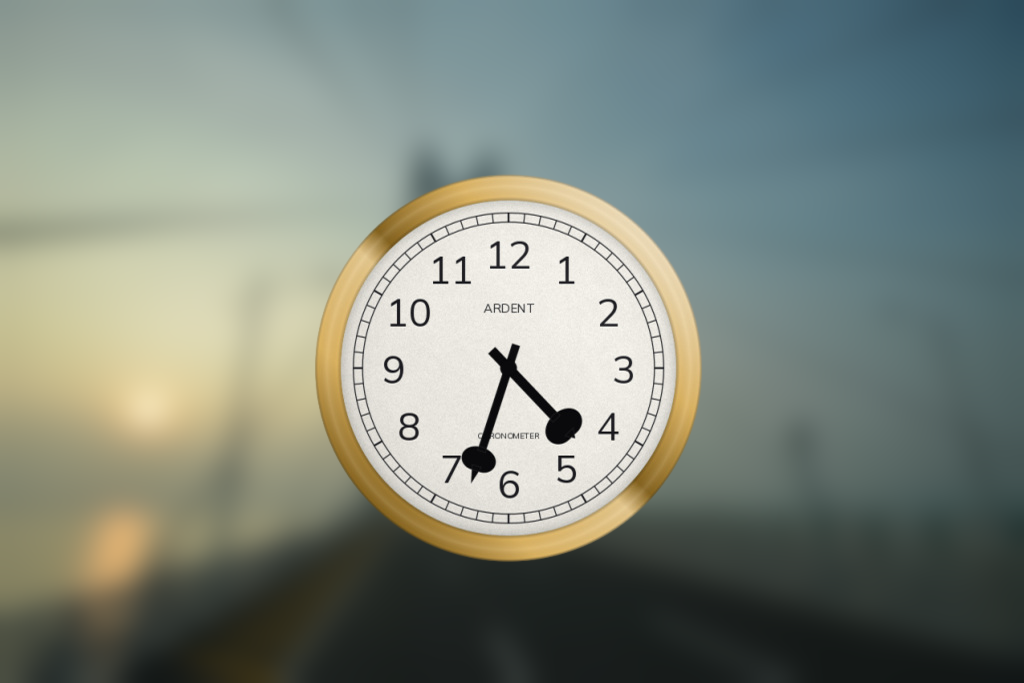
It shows {"hour": 4, "minute": 33}
